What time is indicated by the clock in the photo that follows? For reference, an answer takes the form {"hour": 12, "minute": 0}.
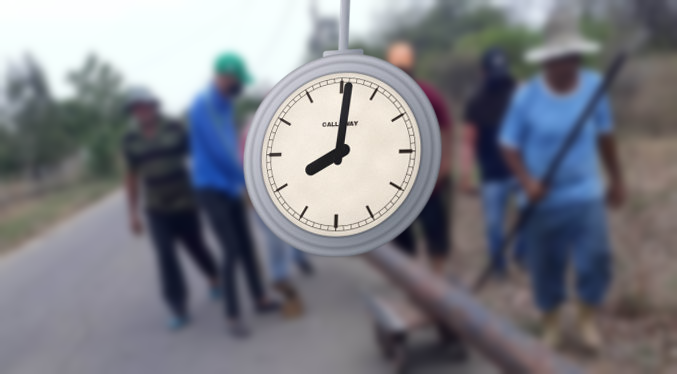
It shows {"hour": 8, "minute": 1}
